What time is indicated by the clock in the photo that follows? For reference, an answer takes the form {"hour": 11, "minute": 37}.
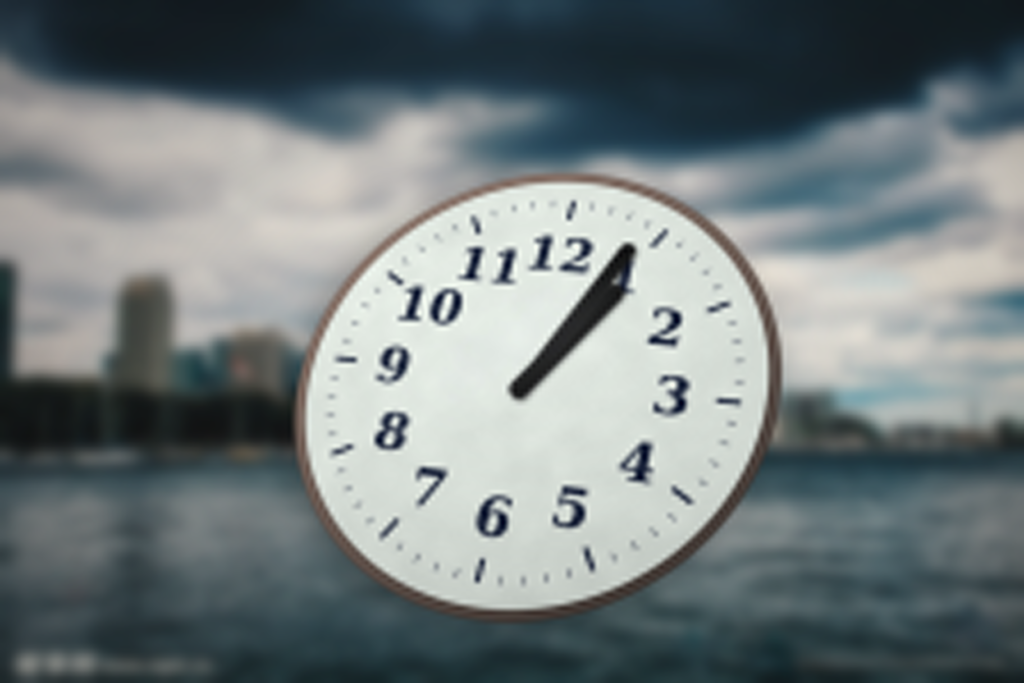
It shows {"hour": 1, "minute": 4}
